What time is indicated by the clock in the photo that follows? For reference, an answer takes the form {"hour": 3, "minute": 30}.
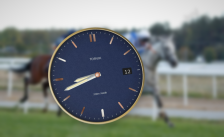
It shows {"hour": 8, "minute": 42}
